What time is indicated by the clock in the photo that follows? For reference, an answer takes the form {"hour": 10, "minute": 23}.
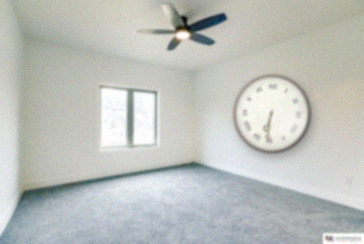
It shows {"hour": 6, "minute": 31}
